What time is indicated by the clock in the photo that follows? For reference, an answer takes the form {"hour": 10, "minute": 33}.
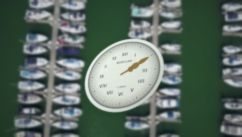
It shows {"hour": 2, "minute": 10}
